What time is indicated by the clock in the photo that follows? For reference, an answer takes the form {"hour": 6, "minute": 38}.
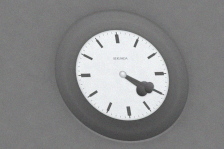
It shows {"hour": 4, "minute": 20}
